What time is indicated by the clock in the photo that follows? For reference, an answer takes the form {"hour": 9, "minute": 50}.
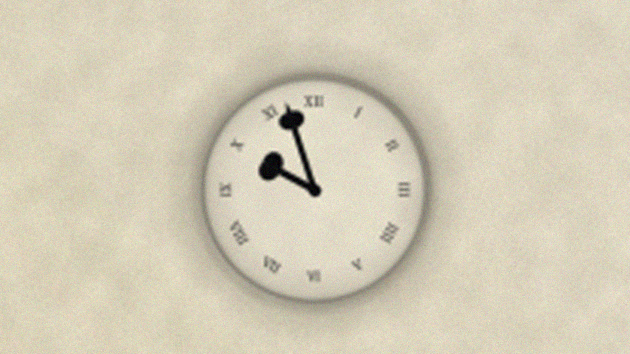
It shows {"hour": 9, "minute": 57}
